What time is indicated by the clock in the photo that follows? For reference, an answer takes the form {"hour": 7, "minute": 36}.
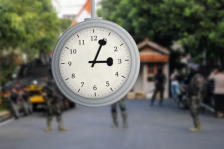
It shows {"hour": 3, "minute": 4}
